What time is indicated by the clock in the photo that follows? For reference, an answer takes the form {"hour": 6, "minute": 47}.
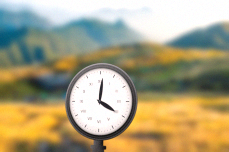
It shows {"hour": 4, "minute": 1}
